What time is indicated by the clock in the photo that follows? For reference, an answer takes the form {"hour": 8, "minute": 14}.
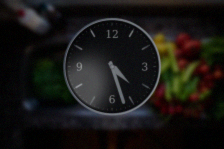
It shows {"hour": 4, "minute": 27}
